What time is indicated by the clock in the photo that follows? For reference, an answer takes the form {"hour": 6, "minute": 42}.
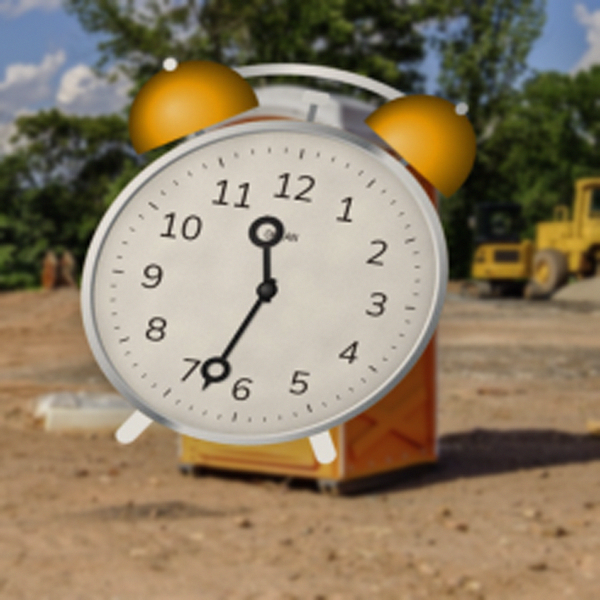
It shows {"hour": 11, "minute": 33}
